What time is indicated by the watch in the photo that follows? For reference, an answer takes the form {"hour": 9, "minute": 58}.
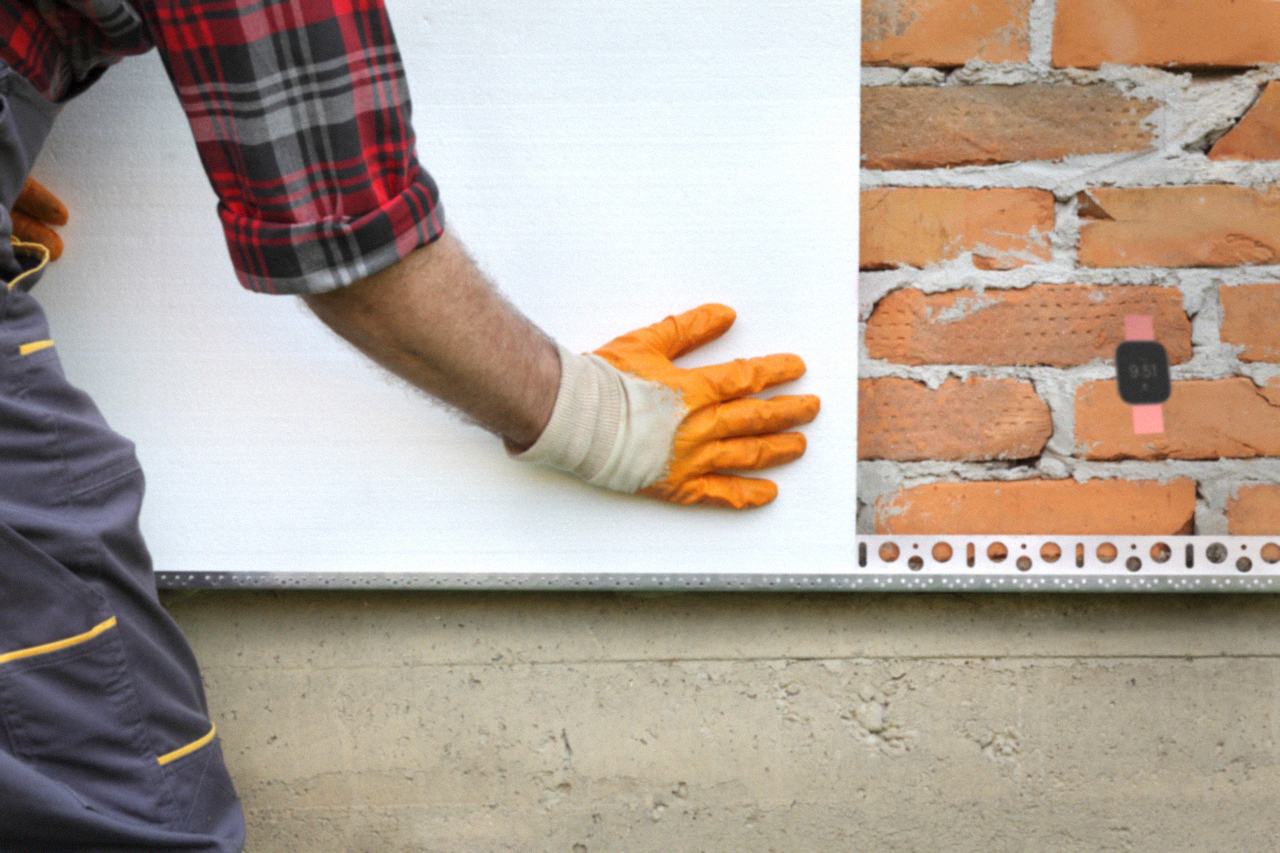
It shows {"hour": 9, "minute": 51}
